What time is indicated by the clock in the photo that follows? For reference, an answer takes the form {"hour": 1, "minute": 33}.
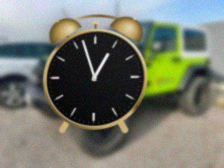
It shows {"hour": 12, "minute": 57}
